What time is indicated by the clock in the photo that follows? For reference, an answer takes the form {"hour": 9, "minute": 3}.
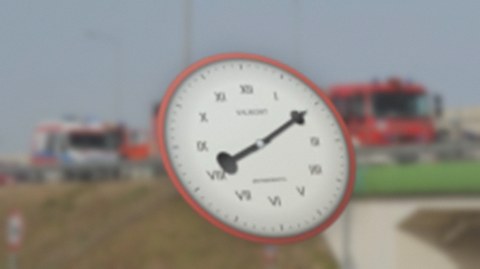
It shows {"hour": 8, "minute": 10}
